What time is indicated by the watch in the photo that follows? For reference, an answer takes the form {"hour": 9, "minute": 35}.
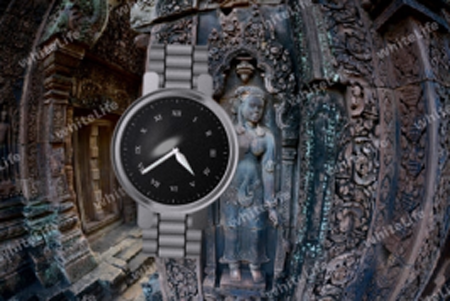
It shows {"hour": 4, "minute": 39}
